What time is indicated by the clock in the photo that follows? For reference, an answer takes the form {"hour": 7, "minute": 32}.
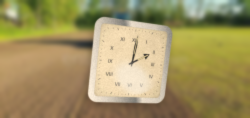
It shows {"hour": 2, "minute": 1}
